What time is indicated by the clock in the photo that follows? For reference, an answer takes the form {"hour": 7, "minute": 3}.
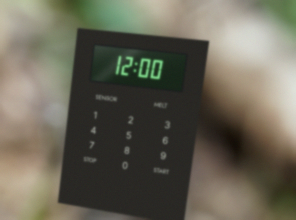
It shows {"hour": 12, "minute": 0}
